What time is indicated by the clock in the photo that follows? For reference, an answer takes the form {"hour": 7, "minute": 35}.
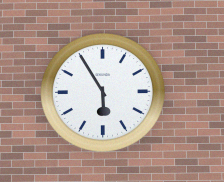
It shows {"hour": 5, "minute": 55}
